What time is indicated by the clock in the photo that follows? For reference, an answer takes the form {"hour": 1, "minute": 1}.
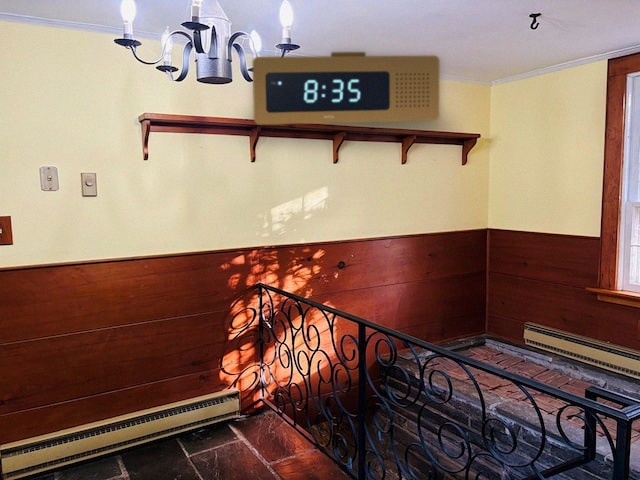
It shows {"hour": 8, "minute": 35}
